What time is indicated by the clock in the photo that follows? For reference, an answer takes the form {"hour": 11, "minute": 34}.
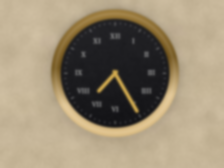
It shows {"hour": 7, "minute": 25}
